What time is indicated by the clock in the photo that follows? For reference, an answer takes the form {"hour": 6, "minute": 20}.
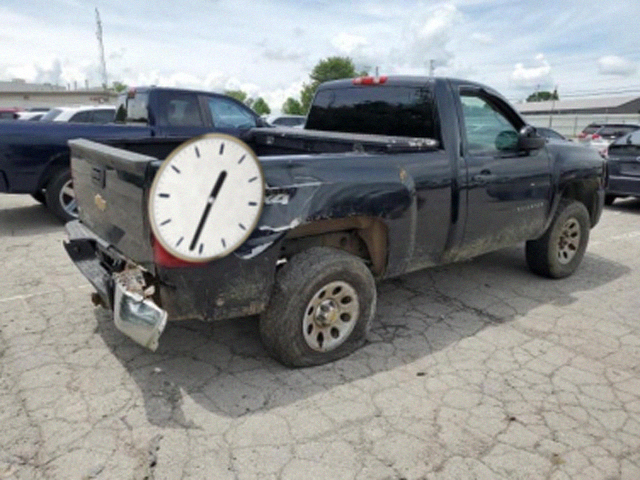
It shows {"hour": 12, "minute": 32}
